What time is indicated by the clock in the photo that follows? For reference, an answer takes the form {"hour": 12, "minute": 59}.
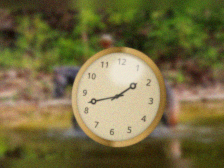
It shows {"hour": 1, "minute": 42}
